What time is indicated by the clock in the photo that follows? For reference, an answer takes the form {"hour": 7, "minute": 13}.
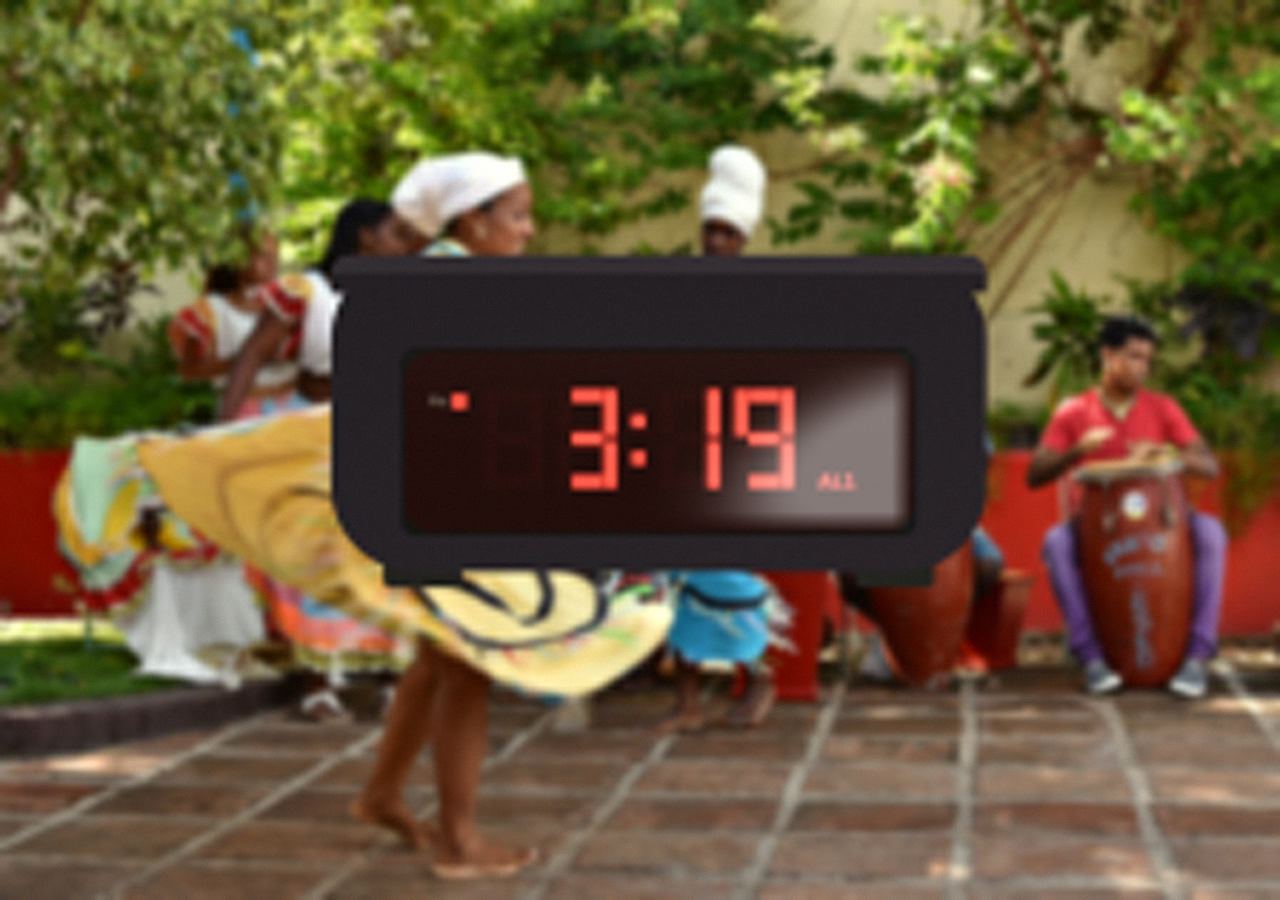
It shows {"hour": 3, "minute": 19}
